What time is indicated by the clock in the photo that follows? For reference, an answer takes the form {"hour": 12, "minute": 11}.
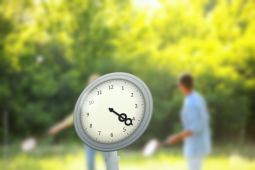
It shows {"hour": 4, "minute": 22}
